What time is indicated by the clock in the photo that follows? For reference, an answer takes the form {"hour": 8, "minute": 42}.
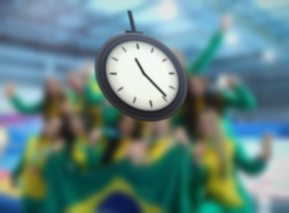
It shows {"hour": 11, "minute": 24}
